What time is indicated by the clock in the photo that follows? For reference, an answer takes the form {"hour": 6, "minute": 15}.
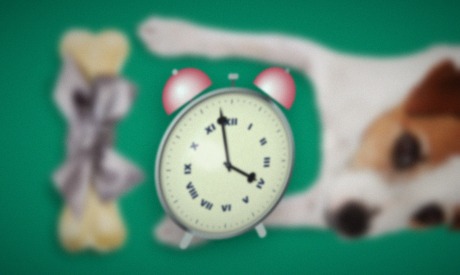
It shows {"hour": 3, "minute": 58}
